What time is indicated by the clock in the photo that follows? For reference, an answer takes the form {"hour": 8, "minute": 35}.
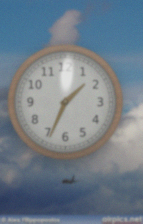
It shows {"hour": 1, "minute": 34}
